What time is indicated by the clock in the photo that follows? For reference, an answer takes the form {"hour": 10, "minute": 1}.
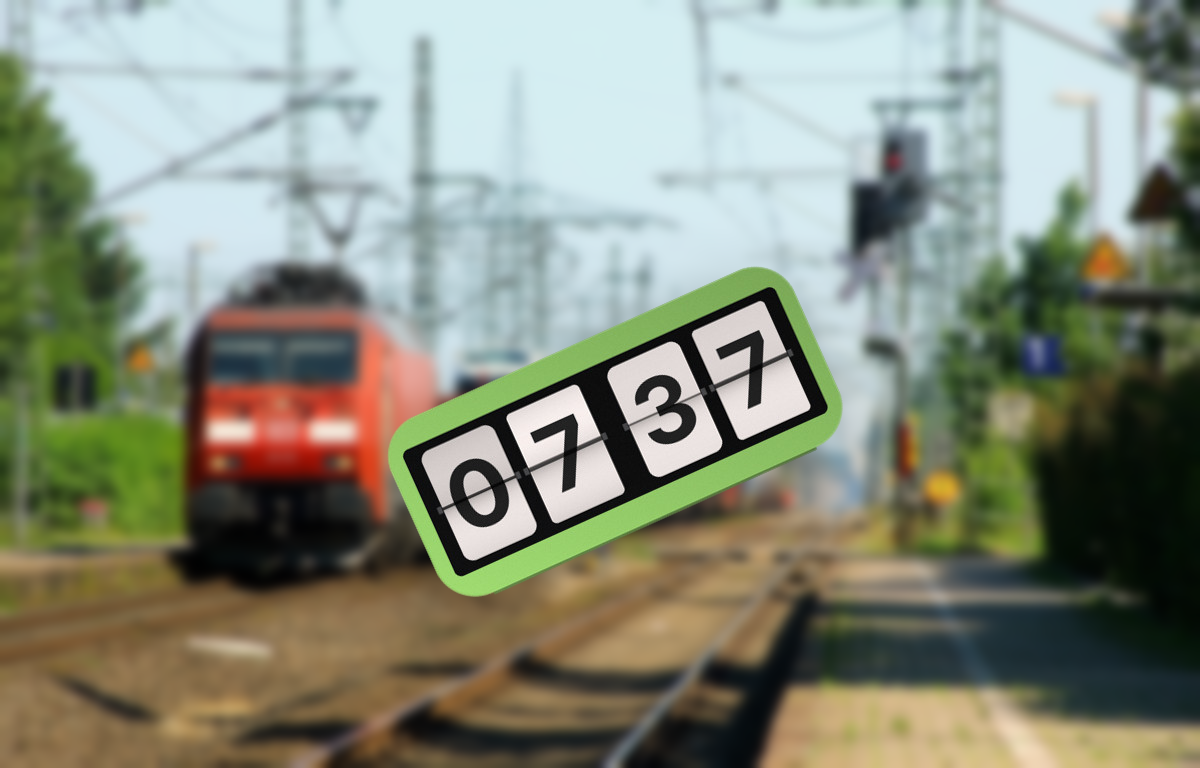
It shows {"hour": 7, "minute": 37}
